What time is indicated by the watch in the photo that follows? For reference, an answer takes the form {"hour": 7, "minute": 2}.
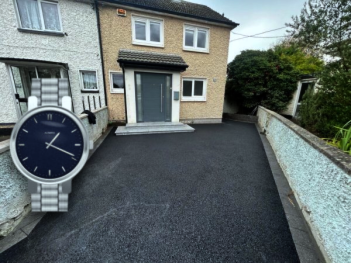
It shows {"hour": 1, "minute": 19}
